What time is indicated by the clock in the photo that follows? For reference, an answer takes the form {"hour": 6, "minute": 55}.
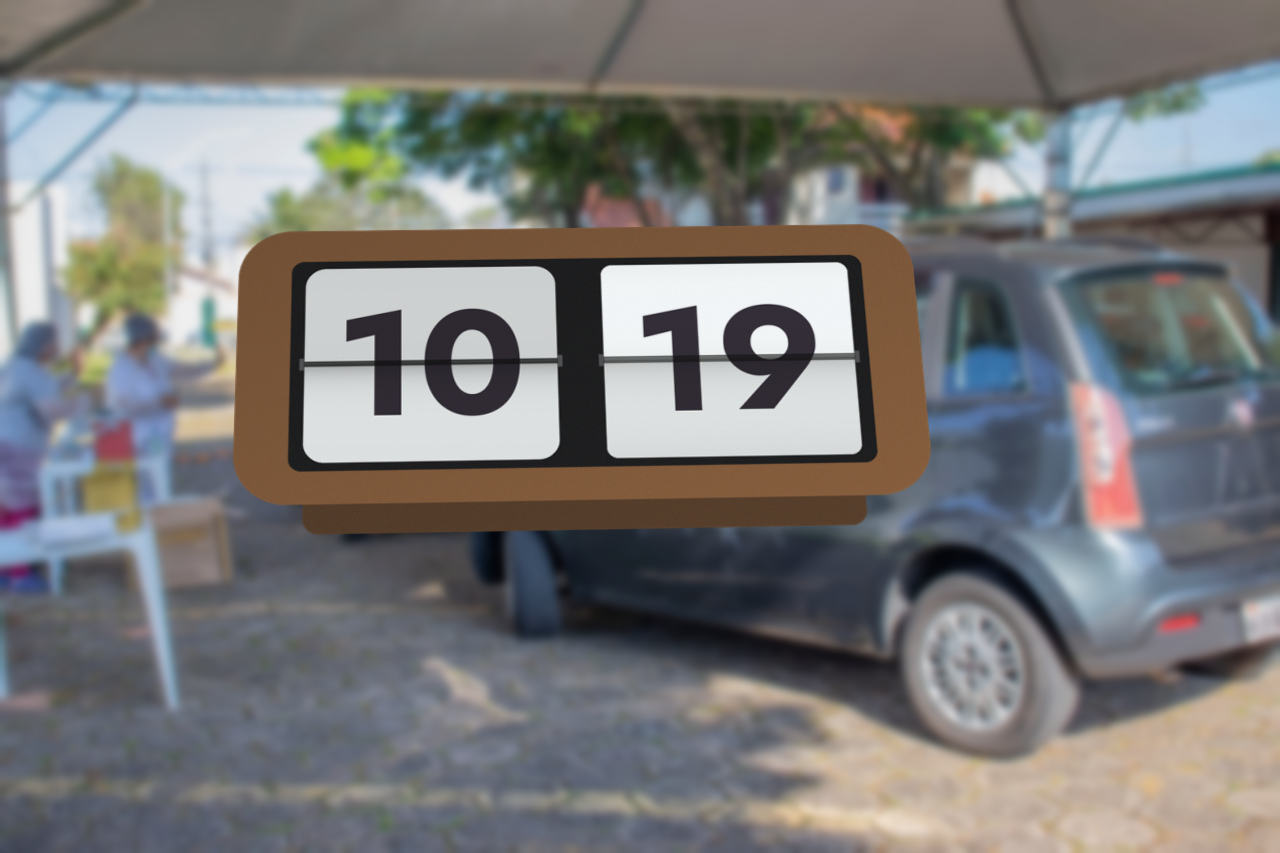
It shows {"hour": 10, "minute": 19}
